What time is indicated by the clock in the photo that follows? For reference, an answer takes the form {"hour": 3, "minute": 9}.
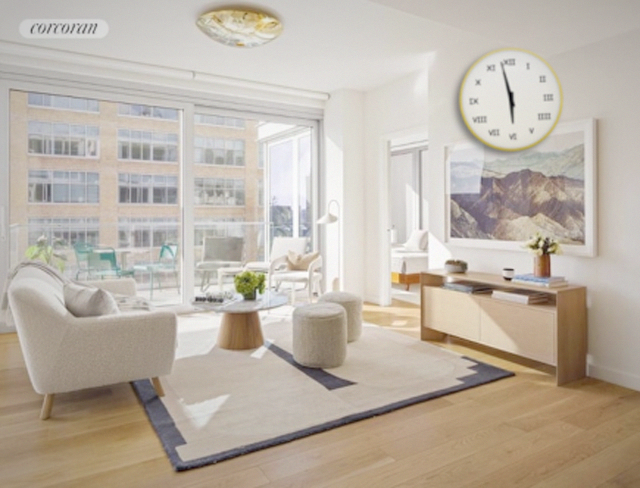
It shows {"hour": 5, "minute": 58}
